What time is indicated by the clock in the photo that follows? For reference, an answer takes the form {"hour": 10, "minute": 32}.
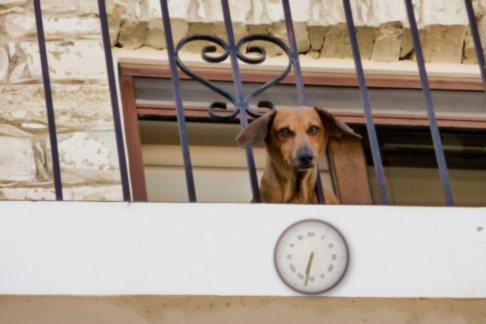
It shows {"hour": 6, "minute": 32}
